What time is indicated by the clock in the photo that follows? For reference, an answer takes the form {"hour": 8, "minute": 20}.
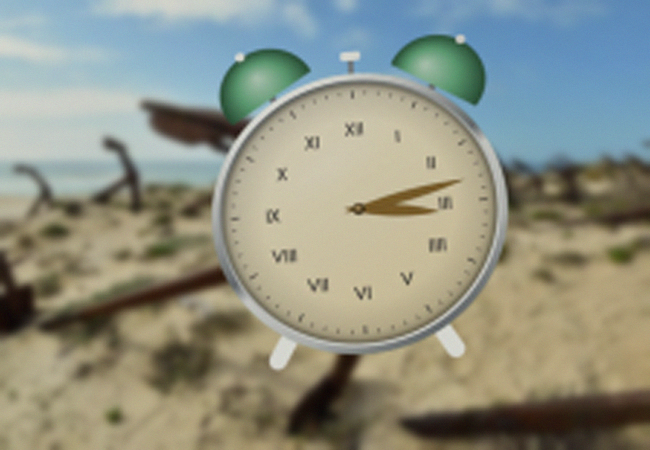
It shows {"hour": 3, "minute": 13}
